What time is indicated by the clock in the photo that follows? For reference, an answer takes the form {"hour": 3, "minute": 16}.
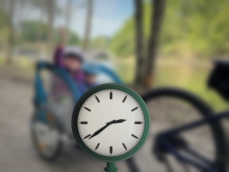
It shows {"hour": 2, "minute": 39}
